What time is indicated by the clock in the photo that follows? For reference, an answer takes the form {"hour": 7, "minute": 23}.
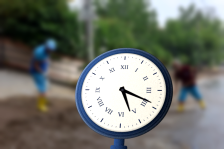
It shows {"hour": 5, "minute": 19}
